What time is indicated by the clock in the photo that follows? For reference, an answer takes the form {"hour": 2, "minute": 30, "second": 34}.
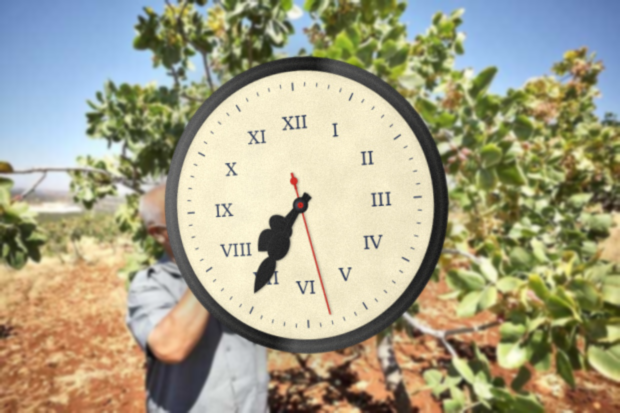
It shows {"hour": 7, "minute": 35, "second": 28}
